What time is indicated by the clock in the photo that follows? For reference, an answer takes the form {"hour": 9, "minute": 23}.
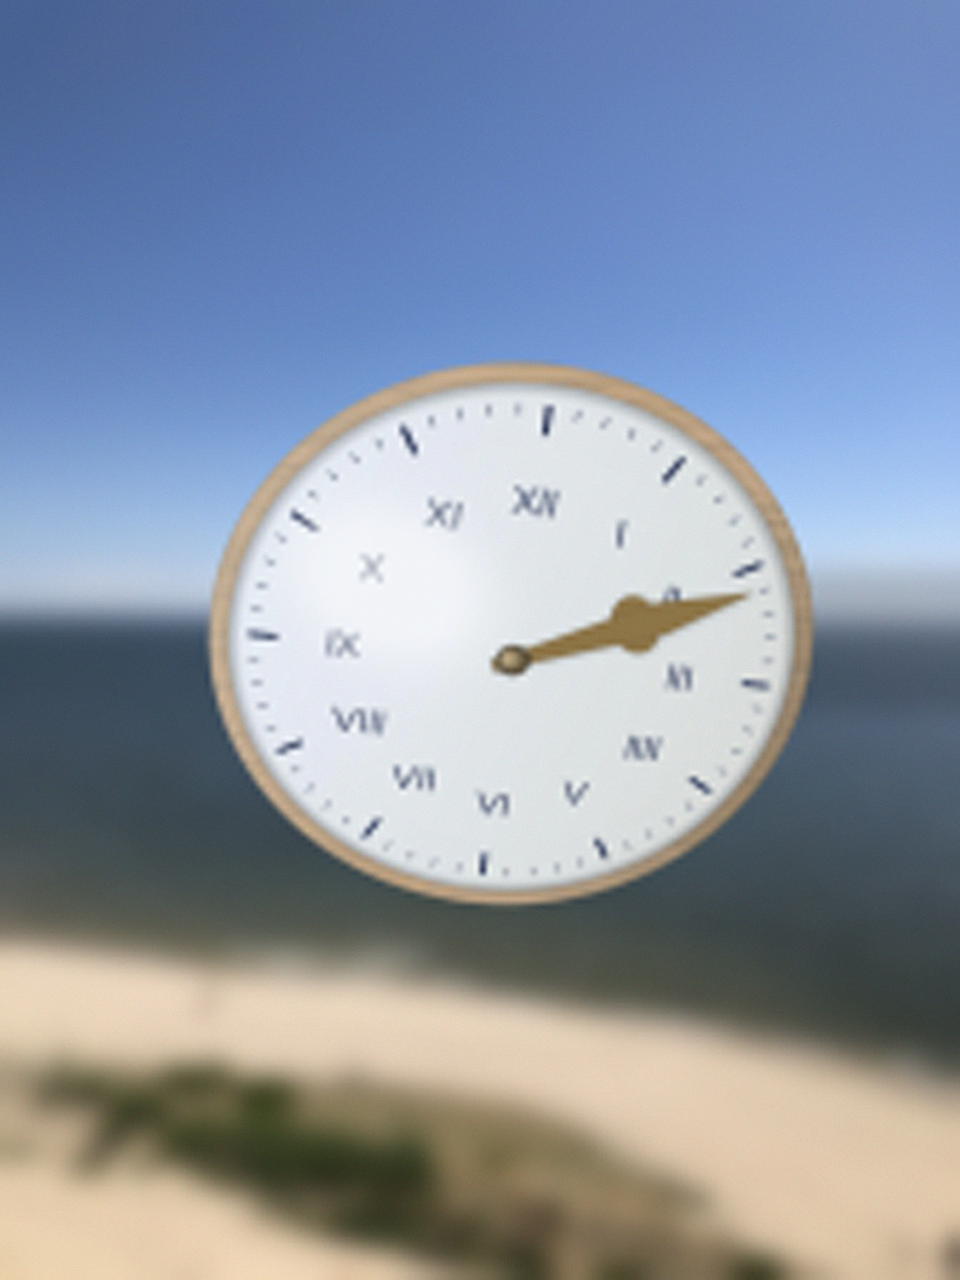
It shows {"hour": 2, "minute": 11}
